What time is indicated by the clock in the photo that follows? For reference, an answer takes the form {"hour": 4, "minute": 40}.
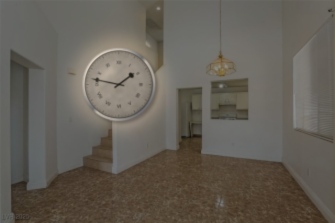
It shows {"hour": 1, "minute": 47}
